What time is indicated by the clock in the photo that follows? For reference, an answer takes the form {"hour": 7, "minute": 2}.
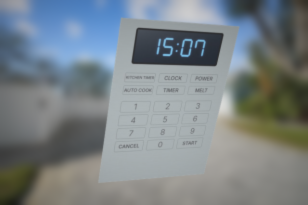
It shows {"hour": 15, "minute": 7}
